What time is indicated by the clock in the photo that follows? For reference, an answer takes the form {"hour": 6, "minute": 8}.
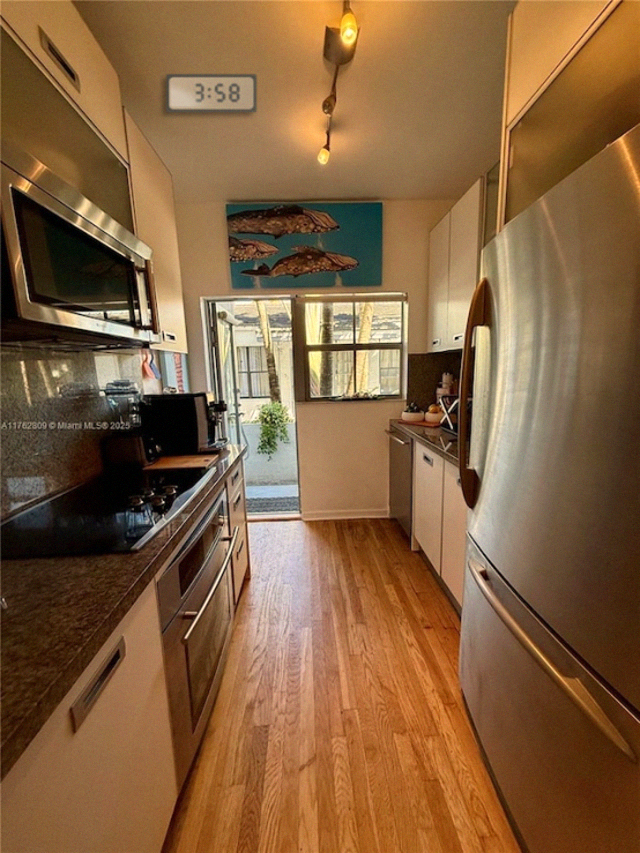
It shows {"hour": 3, "minute": 58}
